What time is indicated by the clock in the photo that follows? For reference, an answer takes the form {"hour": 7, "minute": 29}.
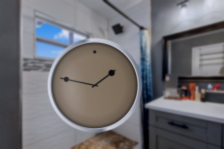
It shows {"hour": 1, "minute": 47}
